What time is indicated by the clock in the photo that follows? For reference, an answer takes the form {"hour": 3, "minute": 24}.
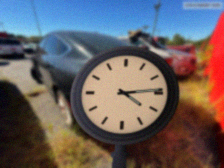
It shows {"hour": 4, "minute": 14}
